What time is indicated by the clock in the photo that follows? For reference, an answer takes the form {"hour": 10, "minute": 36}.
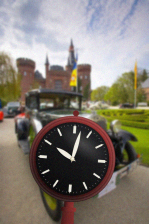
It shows {"hour": 10, "minute": 2}
